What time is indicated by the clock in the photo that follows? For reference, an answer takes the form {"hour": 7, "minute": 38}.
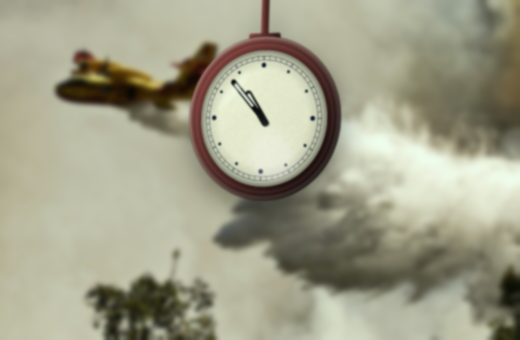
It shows {"hour": 10, "minute": 53}
